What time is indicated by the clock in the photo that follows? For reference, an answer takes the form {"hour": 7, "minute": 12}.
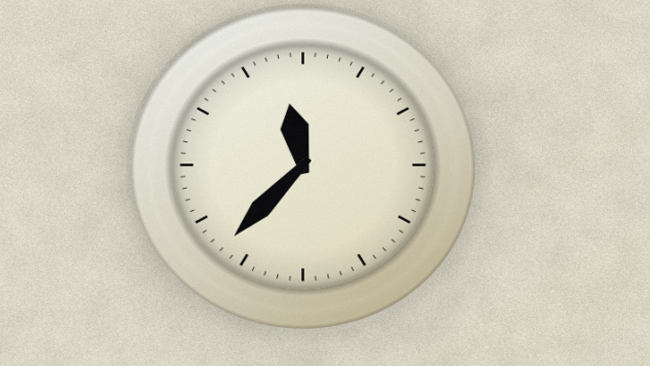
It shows {"hour": 11, "minute": 37}
